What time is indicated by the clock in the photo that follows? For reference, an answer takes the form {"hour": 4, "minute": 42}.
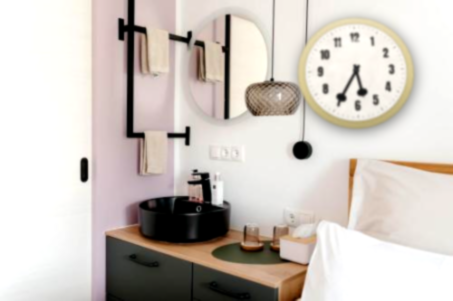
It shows {"hour": 5, "minute": 35}
